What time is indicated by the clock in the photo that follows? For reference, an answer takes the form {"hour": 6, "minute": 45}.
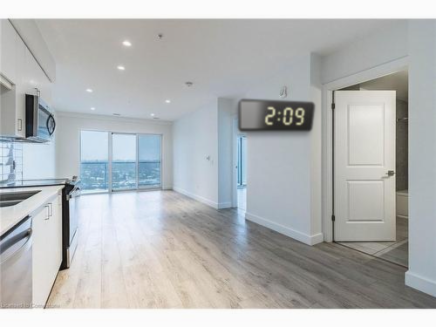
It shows {"hour": 2, "minute": 9}
